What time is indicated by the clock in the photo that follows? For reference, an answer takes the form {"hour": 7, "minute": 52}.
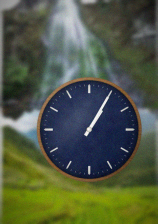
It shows {"hour": 1, "minute": 5}
